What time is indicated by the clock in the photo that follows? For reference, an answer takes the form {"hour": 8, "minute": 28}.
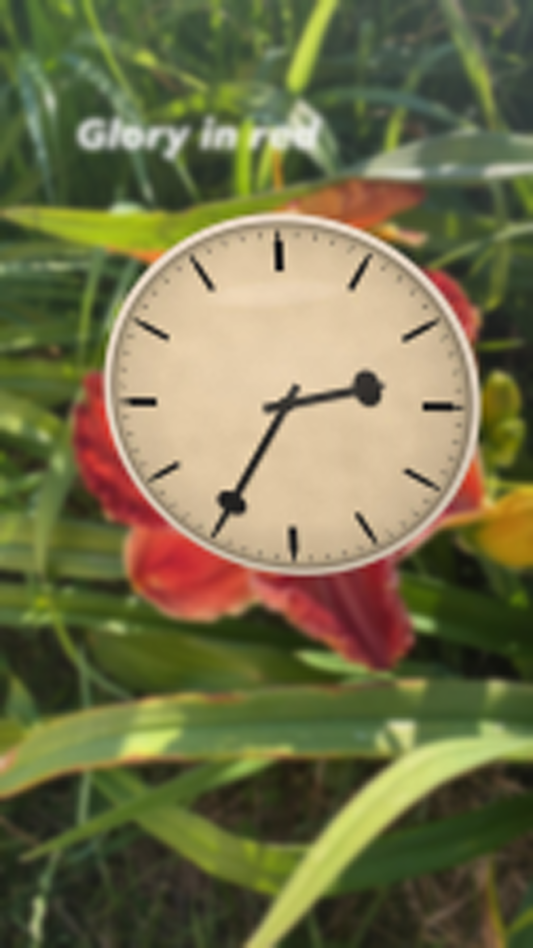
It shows {"hour": 2, "minute": 35}
